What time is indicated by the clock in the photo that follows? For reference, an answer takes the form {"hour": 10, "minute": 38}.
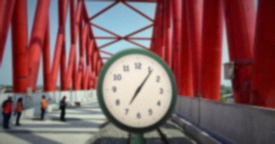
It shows {"hour": 7, "minute": 6}
